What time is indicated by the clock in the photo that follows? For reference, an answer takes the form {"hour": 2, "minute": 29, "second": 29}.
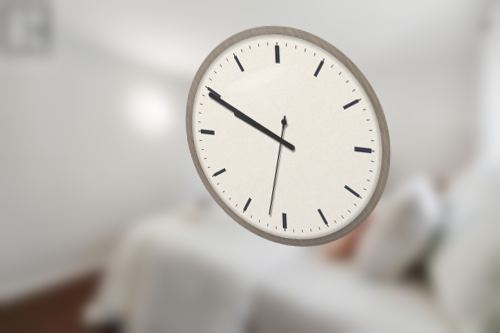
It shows {"hour": 9, "minute": 49, "second": 32}
